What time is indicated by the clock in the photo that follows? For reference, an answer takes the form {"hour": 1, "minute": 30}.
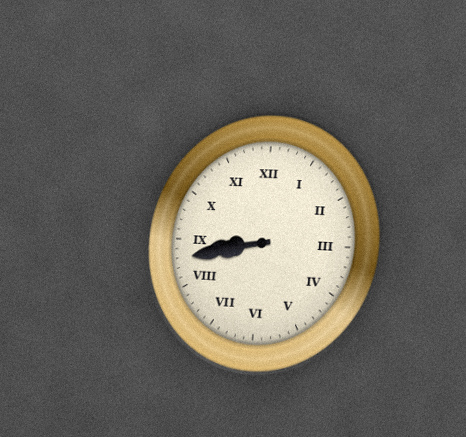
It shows {"hour": 8, "minute": 43}
